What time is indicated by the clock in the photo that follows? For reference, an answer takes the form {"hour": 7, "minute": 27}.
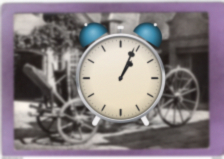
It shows {"hour": 1, "minute": 4}
